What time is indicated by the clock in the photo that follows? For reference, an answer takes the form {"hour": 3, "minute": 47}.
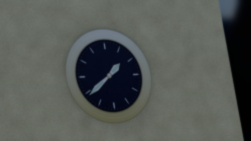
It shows {"hour": 1, "minute": 39}
